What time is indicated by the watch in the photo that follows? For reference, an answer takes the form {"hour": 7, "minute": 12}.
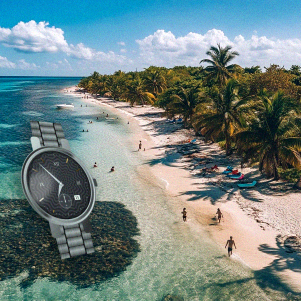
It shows {"hour": 6, "minute": 53}
